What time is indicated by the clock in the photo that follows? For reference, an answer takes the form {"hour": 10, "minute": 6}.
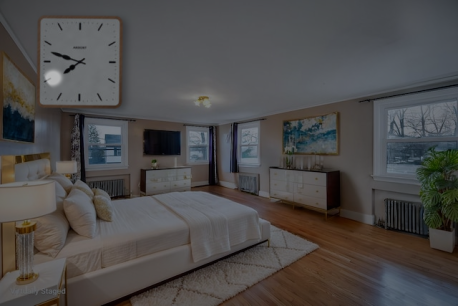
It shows {"hour": 7, "minute": 48}
